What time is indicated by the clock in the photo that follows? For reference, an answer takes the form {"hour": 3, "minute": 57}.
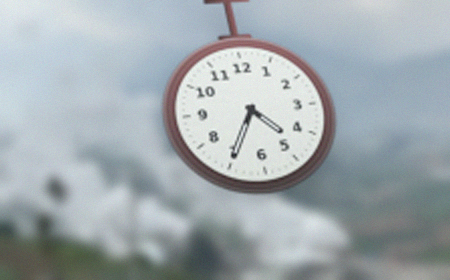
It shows {"hour": 4, "minute": 35}
